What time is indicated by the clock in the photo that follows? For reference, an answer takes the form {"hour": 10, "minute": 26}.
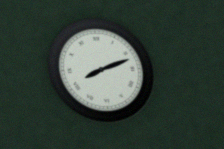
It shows {"hour": 8, "minute": 12}
